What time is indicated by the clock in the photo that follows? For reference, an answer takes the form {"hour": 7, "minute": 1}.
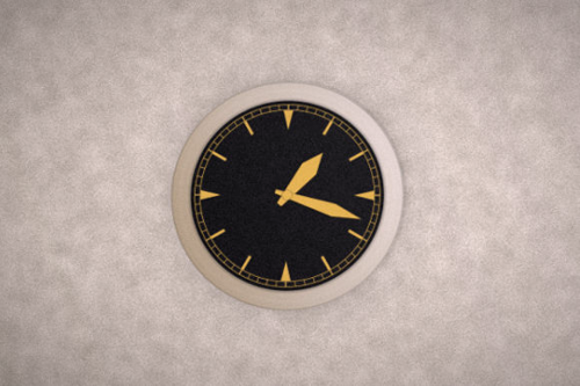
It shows {"hour": 1, "minute": 18}
